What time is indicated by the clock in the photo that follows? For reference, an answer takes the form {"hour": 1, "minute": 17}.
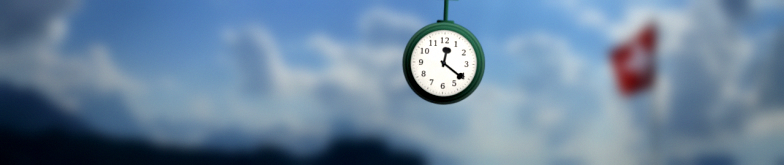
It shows {"hour": 12, "minute": 21}
